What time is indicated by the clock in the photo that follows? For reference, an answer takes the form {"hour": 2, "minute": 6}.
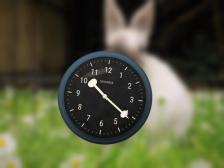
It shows {"hour": 10, "minute": 21}
